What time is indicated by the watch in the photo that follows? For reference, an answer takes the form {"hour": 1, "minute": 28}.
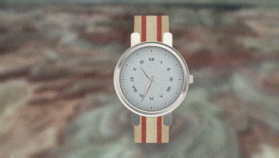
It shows {"hour": 10, "minute": 34}
